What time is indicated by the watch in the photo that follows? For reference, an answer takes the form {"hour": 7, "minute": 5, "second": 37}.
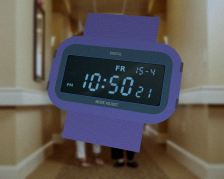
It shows {"hour": 10, "minute": 50, "second": 21}
